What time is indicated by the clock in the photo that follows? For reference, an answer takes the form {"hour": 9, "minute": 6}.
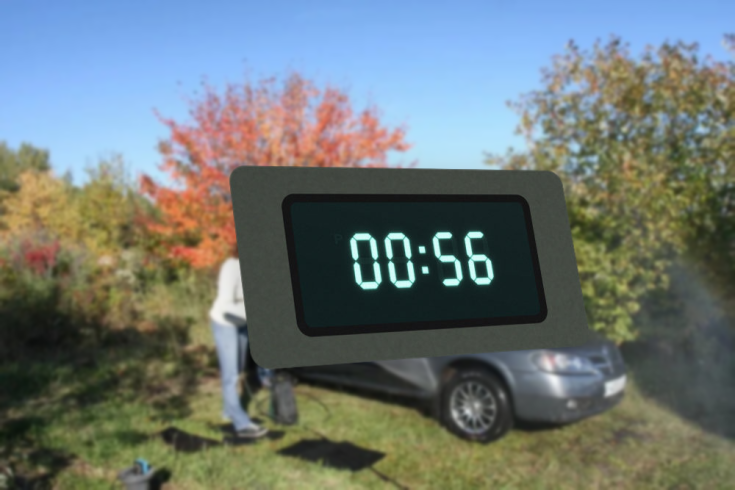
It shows {"hour": 0, "minute": 56}
